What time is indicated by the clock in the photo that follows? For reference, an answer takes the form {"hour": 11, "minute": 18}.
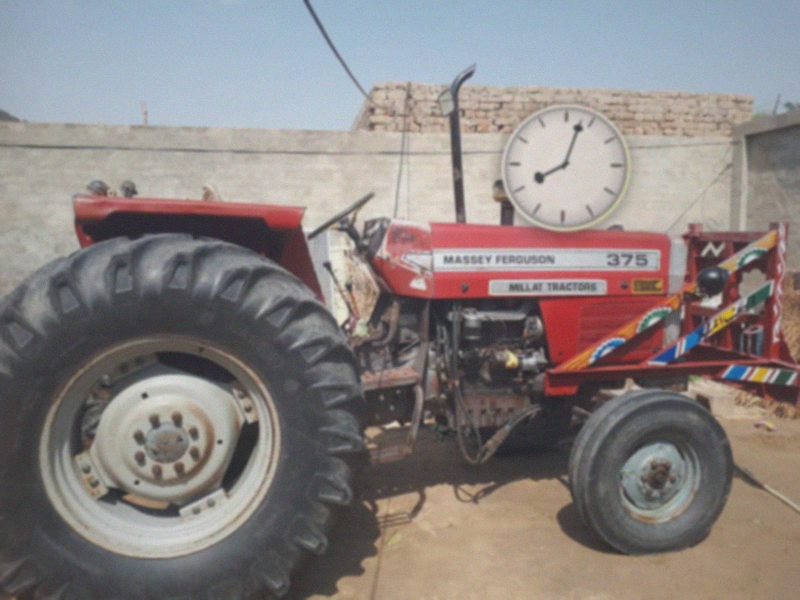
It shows {"hour": 8, "minute": 3}
